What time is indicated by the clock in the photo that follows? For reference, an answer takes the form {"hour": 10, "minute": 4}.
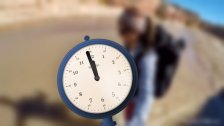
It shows {"hour": 11, "minute": 59}
